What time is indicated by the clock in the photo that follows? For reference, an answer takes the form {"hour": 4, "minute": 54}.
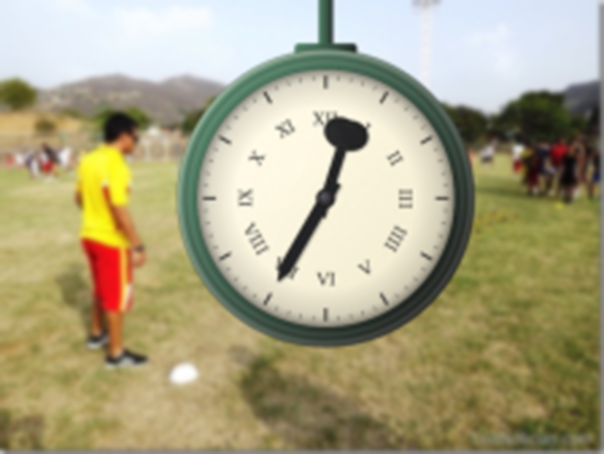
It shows {"hour": 12, "minute": 35}
